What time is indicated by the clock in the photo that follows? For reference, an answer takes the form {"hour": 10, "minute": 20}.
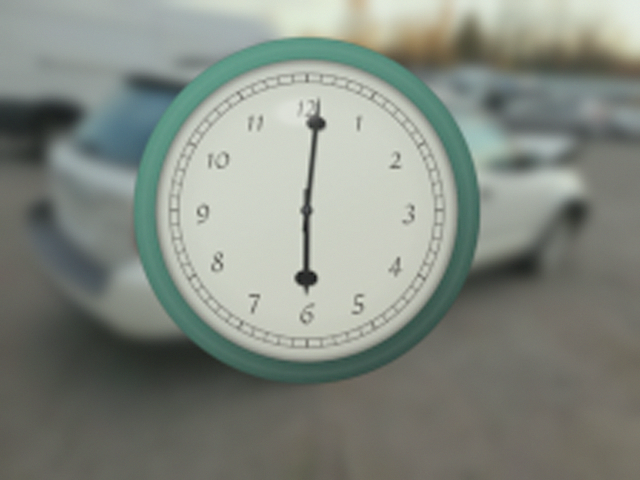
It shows {"hour": 6, "minute": 1}
